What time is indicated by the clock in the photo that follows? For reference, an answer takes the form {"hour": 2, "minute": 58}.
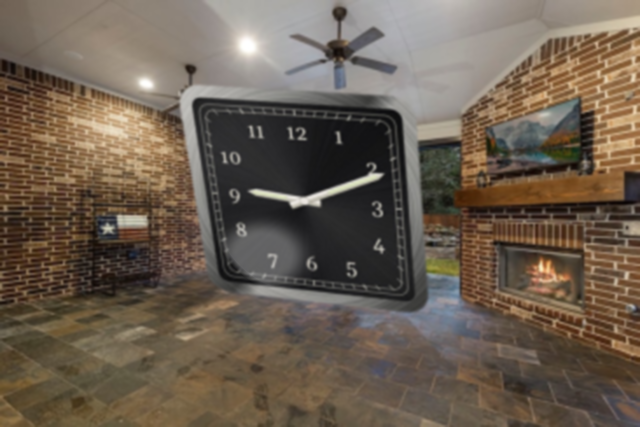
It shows {"hour": 9, "minute": 11}
